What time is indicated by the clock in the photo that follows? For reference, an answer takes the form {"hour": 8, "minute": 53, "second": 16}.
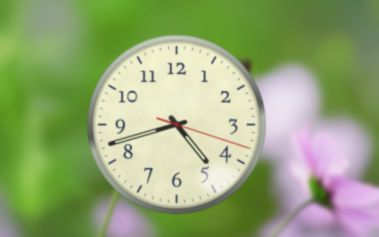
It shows {"hour": 4, "minute": 42, "second": 18}
